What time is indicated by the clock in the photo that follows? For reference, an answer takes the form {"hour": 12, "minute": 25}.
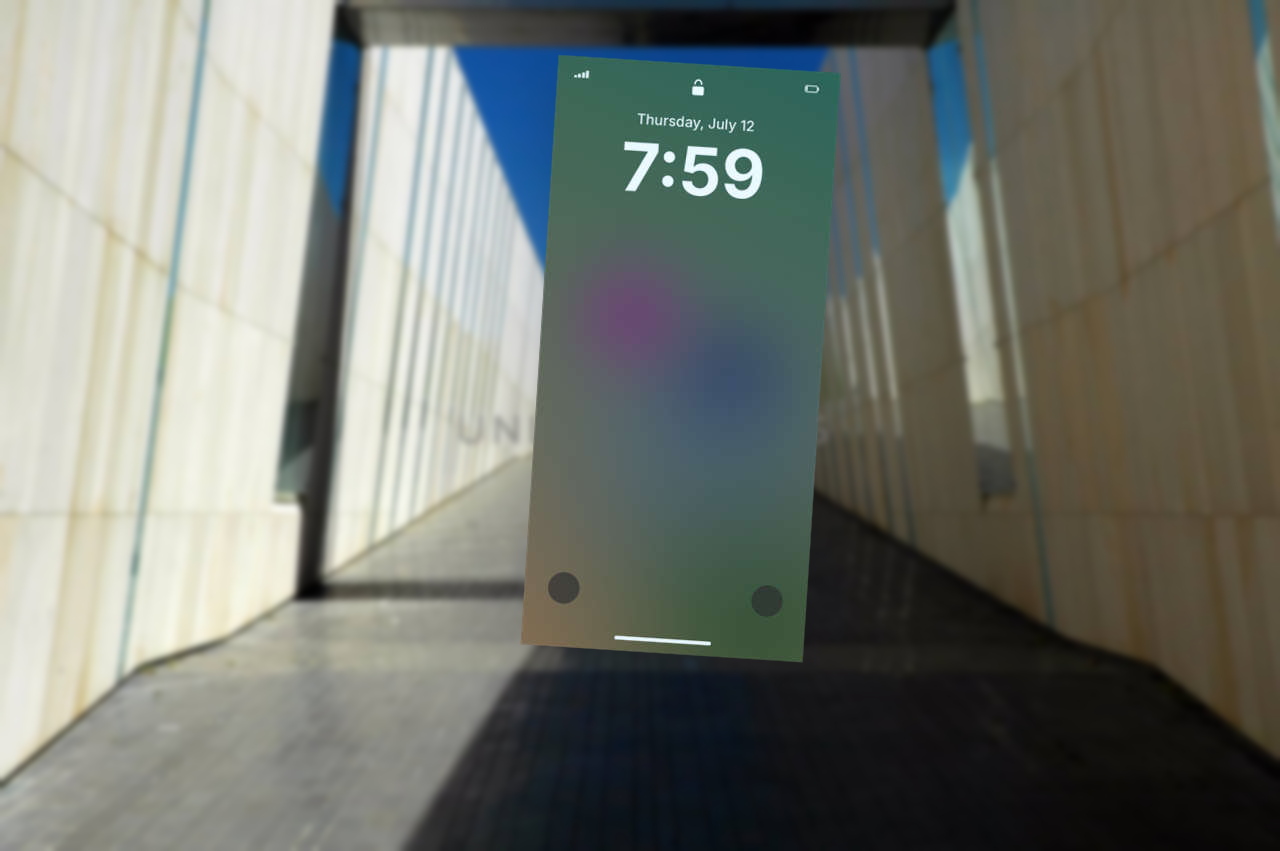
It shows {"hour": 7, "minute": 59}
